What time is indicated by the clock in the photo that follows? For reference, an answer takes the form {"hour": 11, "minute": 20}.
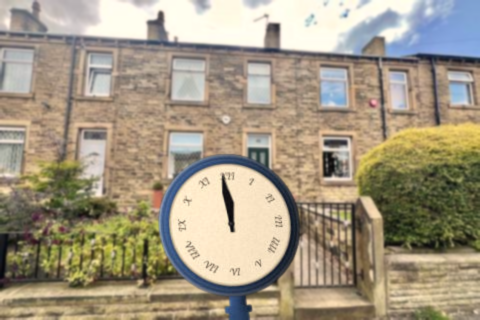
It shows {"hour": 11, "minute": 59}
